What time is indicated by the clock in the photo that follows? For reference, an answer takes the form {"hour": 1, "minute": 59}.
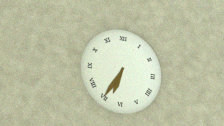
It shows {"hour": 6, "minute": 35}
